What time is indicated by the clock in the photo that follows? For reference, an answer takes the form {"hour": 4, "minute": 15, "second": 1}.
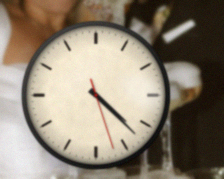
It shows {"hour": 4, "minute": 22, "second": 27}
